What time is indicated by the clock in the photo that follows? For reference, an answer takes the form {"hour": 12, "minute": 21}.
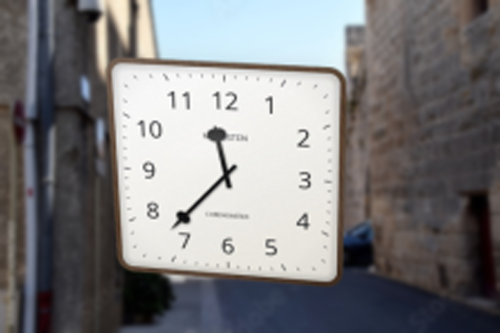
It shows {"hour": 11, "minute": 37}
